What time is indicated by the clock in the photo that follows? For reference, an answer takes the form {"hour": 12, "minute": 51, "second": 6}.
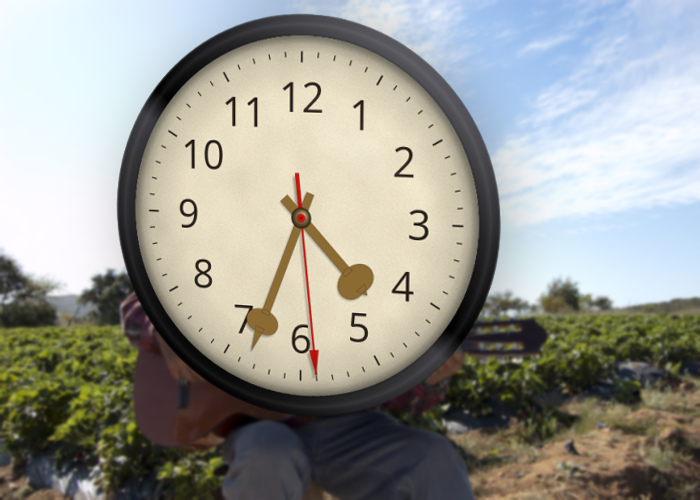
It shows {"hour": 4, "minute": 33, "second": 29}
